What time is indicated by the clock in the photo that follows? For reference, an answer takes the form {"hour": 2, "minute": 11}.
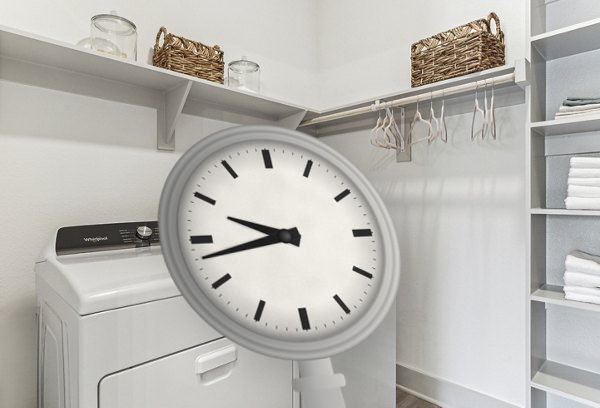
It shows {"hour": 9, "minute": 43}
